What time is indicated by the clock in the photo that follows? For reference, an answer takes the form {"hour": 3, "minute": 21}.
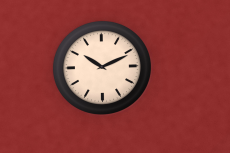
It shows {"hour": 10, "minute": 11}
